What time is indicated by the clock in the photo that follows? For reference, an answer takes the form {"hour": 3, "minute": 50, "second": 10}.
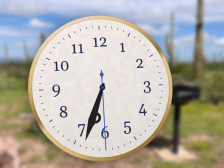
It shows {"hour": 6, "minute": 33, "second": 30}
